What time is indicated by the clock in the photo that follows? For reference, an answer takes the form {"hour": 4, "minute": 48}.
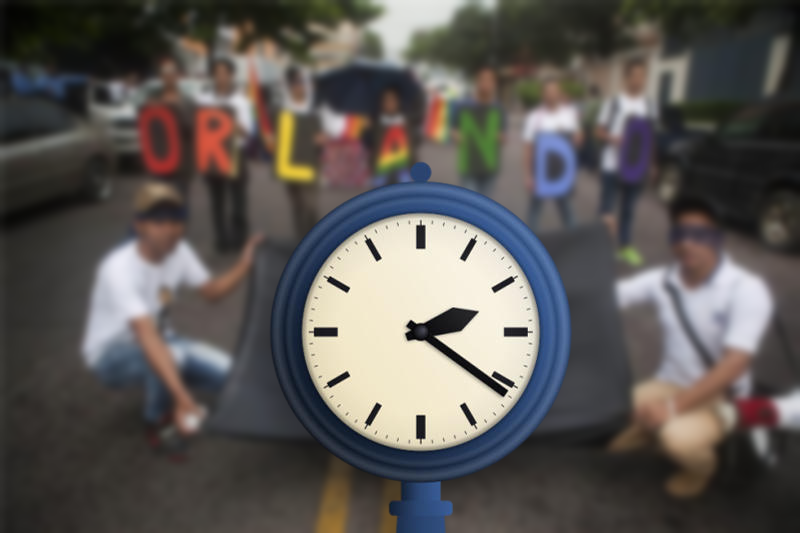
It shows {"hour": 2, "minute": 21}
